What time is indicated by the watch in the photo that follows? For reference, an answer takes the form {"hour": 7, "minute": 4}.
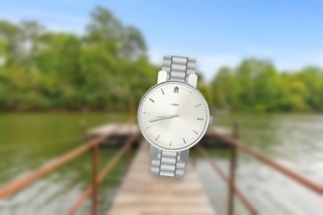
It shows {"hour": 8, "minute": 42}
